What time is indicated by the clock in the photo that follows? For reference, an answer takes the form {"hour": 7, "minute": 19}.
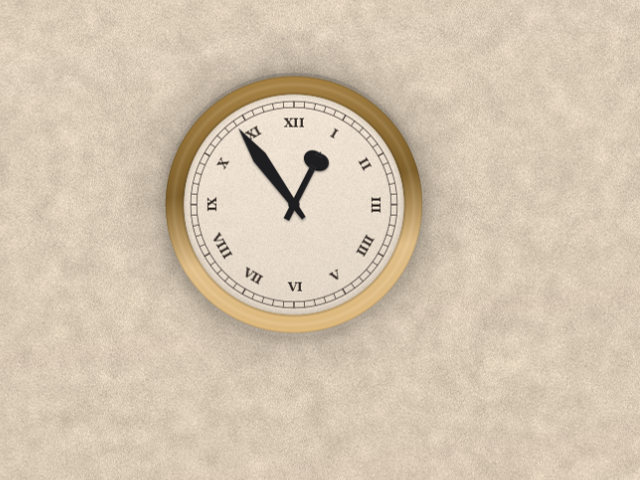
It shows {"hour": 12, "minute": 54}
